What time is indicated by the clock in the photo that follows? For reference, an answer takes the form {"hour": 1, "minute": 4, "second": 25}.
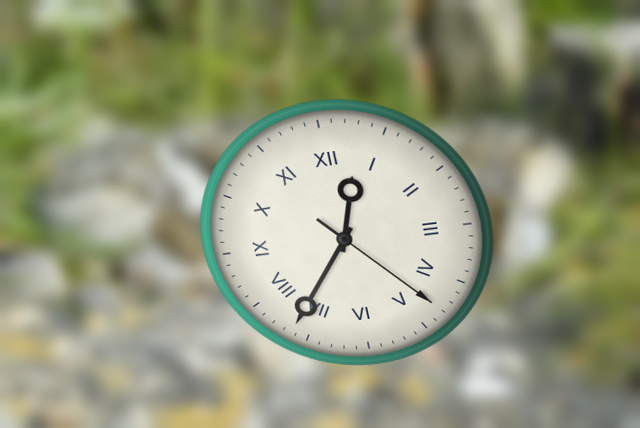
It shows {"hour": 12, "minute": 36, "second": 23}
